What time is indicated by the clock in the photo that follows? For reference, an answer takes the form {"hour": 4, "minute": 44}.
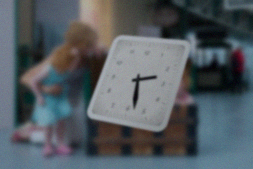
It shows {"hour": 2, "minute": 28}
